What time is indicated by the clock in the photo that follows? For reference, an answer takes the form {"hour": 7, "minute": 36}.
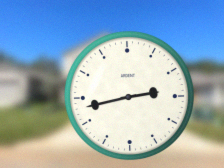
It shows {"hour": 2, "minute": 43}
